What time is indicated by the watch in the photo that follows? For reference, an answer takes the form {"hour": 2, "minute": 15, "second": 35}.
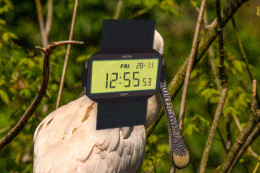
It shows {"hour": 12, "minute": 55, "second": 53}
